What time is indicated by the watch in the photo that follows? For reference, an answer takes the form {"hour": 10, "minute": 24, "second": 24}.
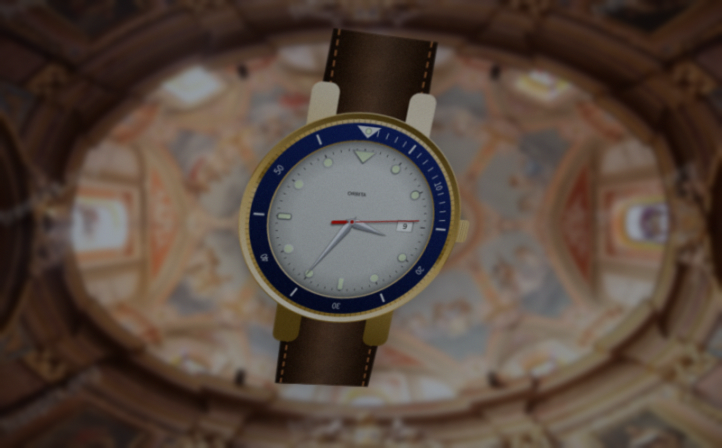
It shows {"hour": 3, "minute": 35, "second": 14}
